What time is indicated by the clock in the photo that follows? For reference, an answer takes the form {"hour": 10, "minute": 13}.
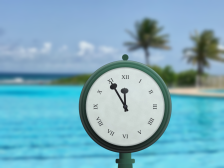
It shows {"hour": 11, "minute": 55}
